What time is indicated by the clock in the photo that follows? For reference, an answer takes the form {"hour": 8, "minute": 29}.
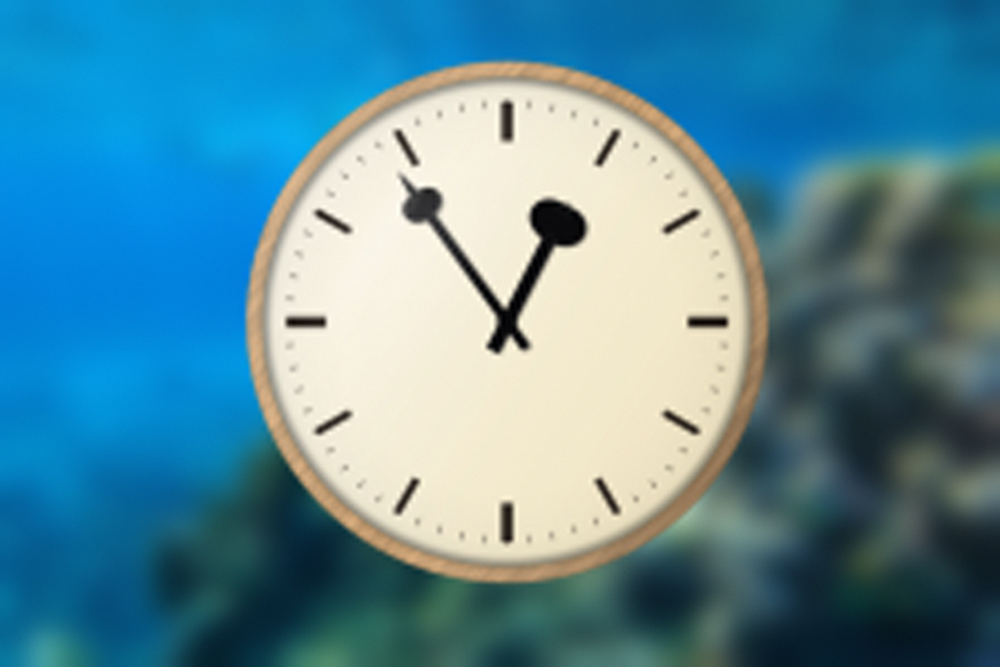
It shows {"hour": 12, "minute": 54}
